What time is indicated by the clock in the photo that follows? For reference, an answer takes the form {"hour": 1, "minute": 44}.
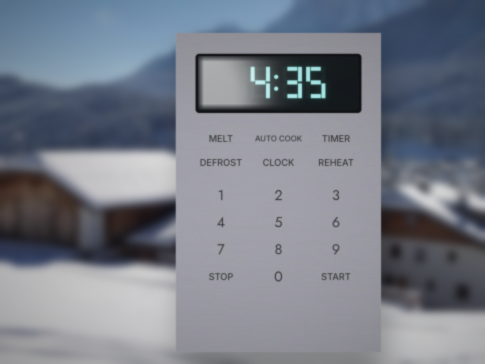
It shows {"hour": 4, "minute": 35}
